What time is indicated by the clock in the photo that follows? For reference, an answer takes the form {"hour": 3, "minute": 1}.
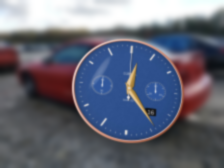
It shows {"hour": 12, "minute": 24}
